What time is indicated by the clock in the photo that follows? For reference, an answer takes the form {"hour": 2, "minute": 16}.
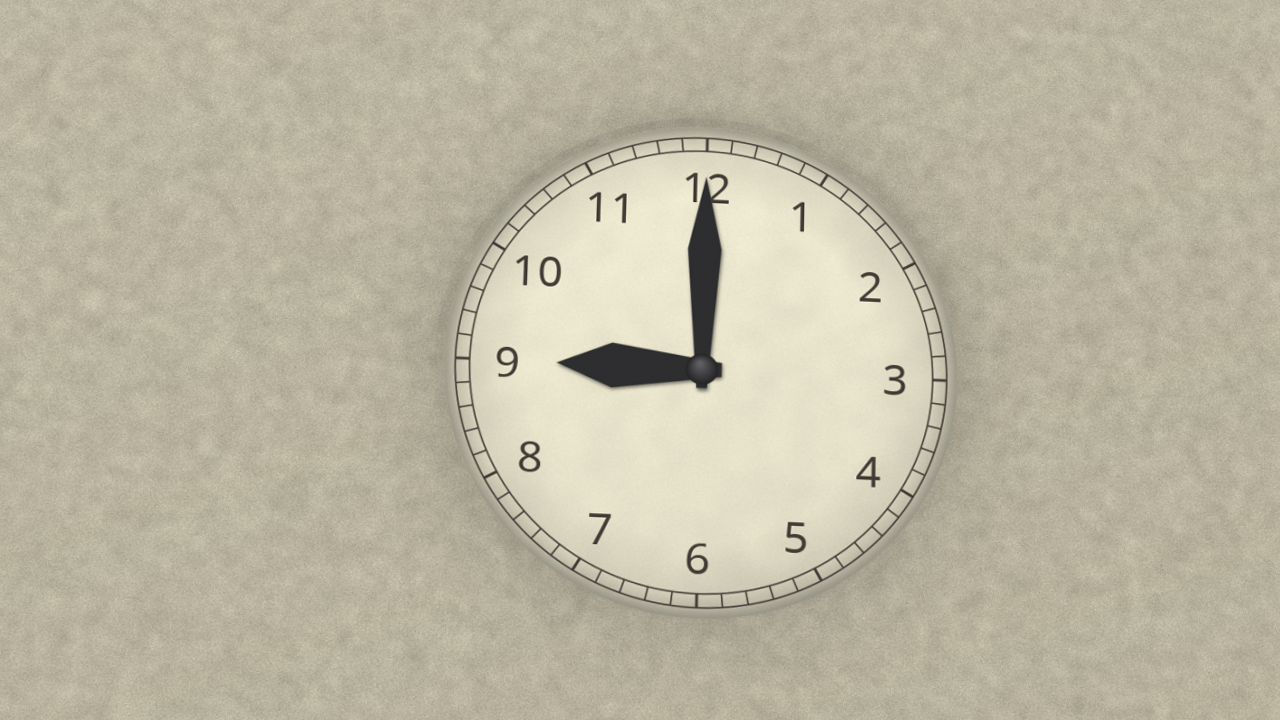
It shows {"hour": 9, "minute": 0}
